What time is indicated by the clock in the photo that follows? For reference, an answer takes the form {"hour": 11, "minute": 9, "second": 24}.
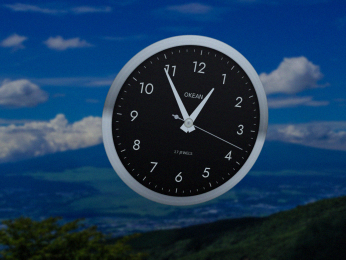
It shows {"hour": 12, "minute": 54, "second": 18}
